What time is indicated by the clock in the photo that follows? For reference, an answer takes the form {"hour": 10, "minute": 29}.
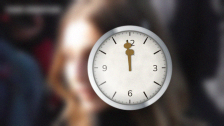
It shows {"hour": 11, "minute": 59}
